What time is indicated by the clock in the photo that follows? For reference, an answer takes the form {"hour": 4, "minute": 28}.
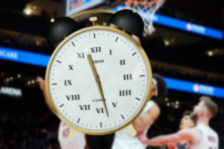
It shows {"hour": 11, "minute": 28}
